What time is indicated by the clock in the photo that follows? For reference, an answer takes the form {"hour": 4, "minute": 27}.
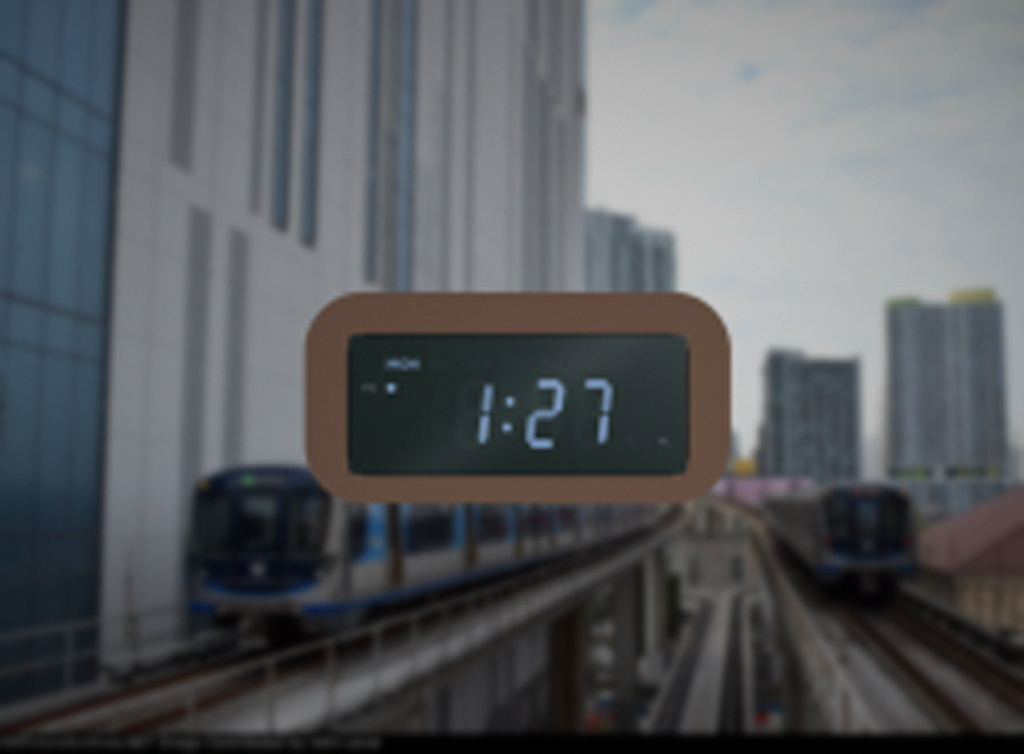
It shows {"hour": 1, "minute": 27}
